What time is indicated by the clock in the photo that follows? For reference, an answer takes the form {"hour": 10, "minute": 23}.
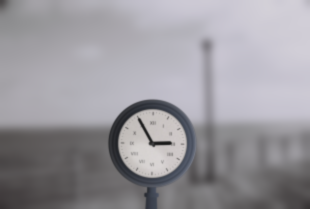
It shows {"hour": 2, "minute": 55}
